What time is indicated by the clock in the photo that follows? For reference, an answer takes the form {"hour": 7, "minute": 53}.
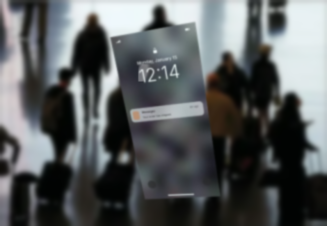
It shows {"hour": 12, "minute": 14}
